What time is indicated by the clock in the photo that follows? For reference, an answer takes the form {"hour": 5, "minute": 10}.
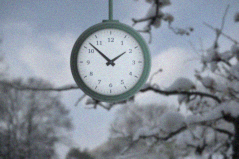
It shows {"hour": 1, "minute": 52}
